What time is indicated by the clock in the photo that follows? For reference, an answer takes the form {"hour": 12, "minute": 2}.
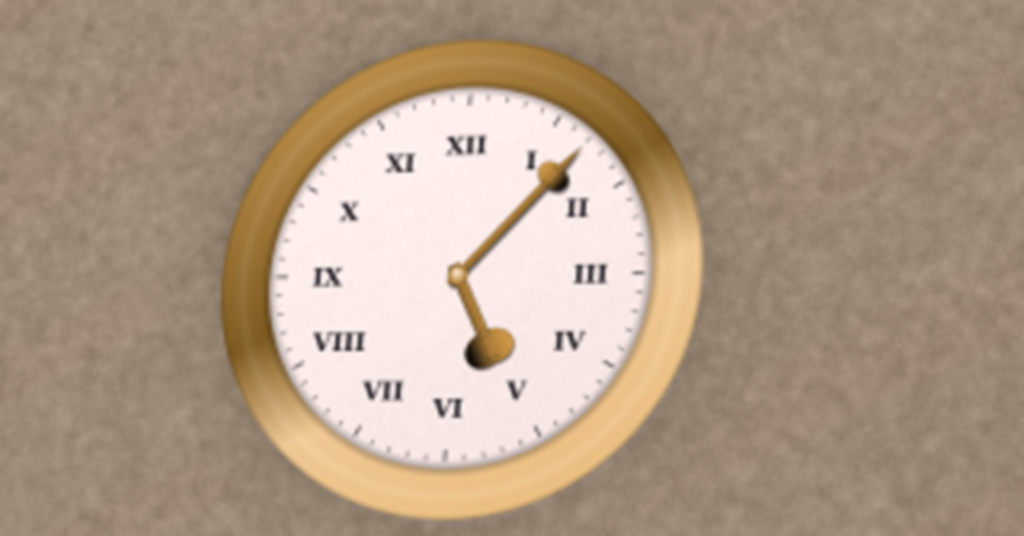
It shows {"hour": 5, "minute": 7}
